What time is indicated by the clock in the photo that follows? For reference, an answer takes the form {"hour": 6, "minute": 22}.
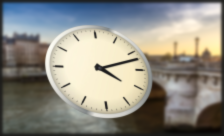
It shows {"hour": 4, "minute": 12}
